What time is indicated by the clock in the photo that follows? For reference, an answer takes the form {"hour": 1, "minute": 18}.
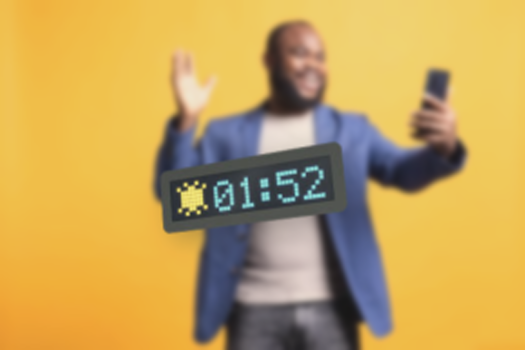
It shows {"hour": 1, "minute": 52}
